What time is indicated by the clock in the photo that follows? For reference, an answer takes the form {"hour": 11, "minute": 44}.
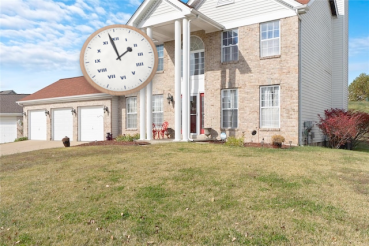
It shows {"hour": 1, "minute": 58}
